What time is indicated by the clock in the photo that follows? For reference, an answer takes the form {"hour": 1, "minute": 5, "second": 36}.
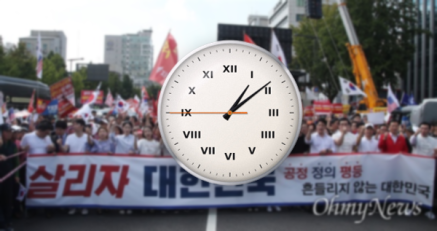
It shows {"hour": 1, "minute": 8, "second": 45}
